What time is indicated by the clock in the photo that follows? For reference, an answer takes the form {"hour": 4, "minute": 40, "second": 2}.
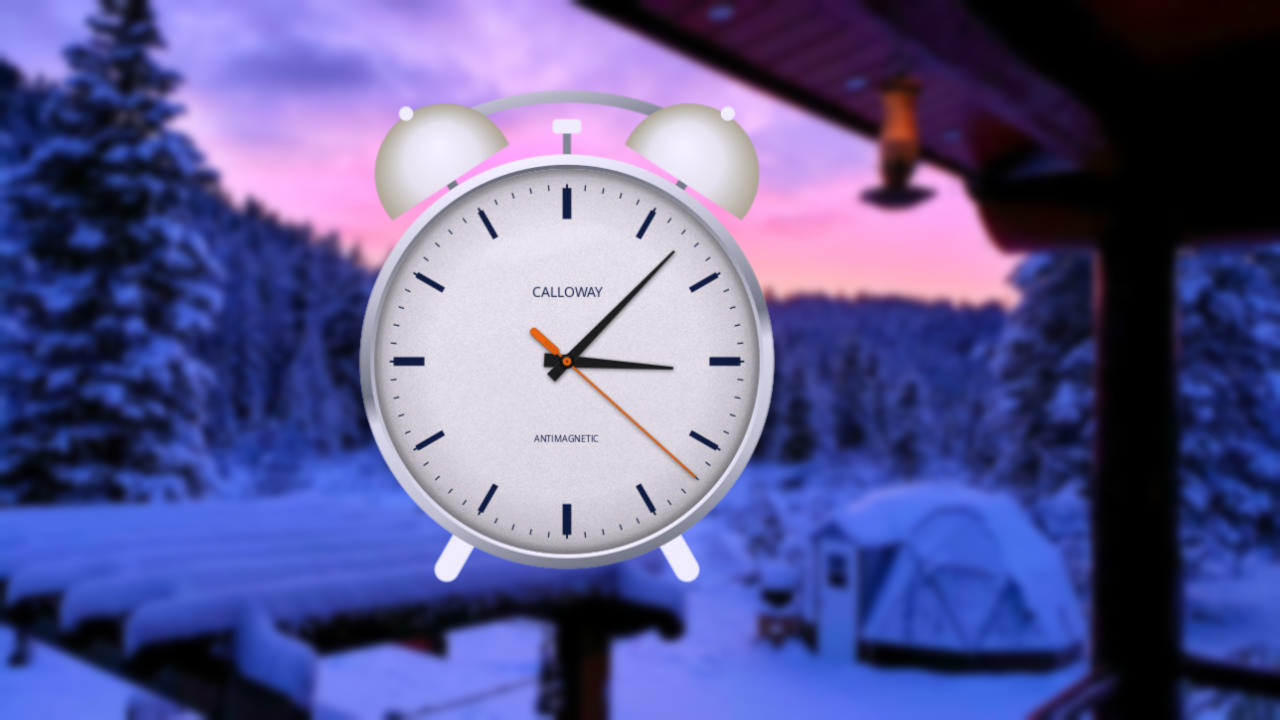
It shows {"hour": 3, "minute": 7, "second": 22}
